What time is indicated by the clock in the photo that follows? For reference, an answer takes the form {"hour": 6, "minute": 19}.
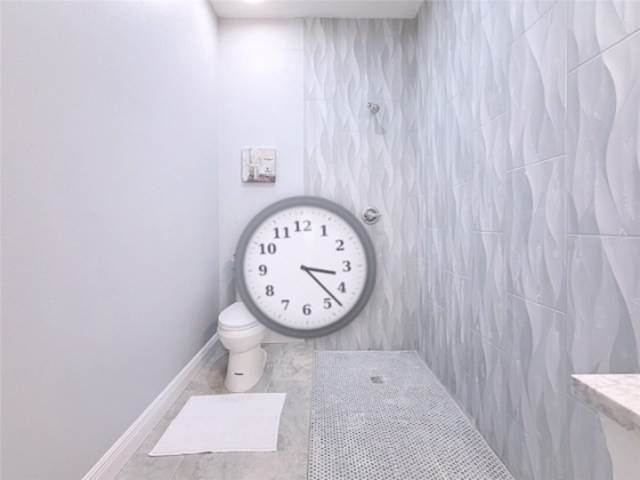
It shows {"hour": 3, "minute": 23}
